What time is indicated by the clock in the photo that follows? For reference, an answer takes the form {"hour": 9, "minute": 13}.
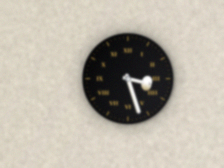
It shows {"hour": 3, "minute": 27}
